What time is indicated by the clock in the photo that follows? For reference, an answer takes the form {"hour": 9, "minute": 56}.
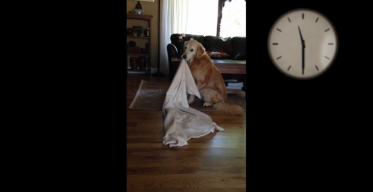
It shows {"hour": 11, "minute": 30}
